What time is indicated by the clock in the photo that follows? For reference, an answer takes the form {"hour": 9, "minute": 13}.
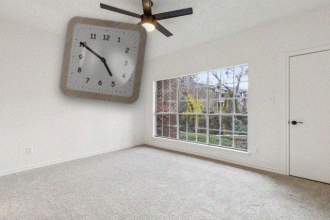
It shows {"hour": 4, "minute": 50}
